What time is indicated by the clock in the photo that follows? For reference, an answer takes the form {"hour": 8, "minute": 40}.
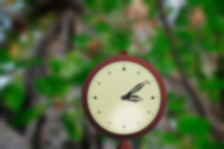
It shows {"hour": 3, "minute": 9}
